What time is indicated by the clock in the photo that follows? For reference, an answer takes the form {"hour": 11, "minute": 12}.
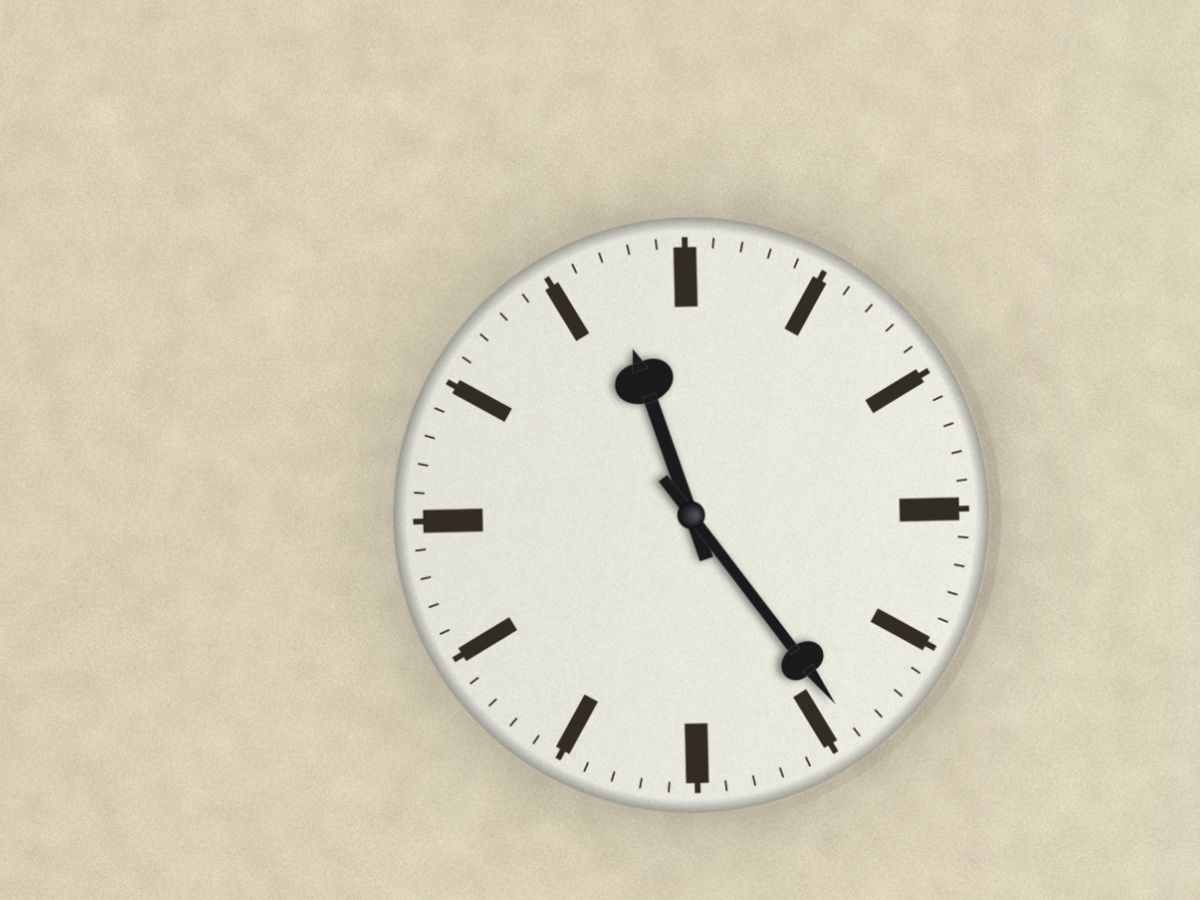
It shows {"hour": 11, "minute": 24}
